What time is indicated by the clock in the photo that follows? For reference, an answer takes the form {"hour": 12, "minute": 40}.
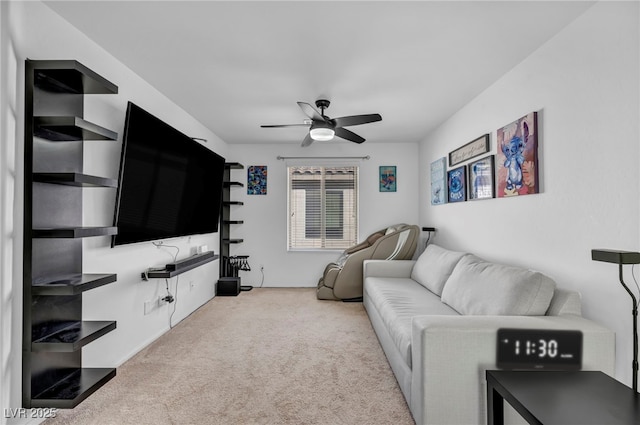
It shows {"hour": 11, "minute": 30}
